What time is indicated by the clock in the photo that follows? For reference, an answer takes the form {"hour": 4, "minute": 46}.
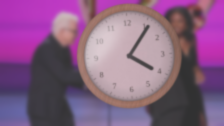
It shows {"hour": 4, "minute": 6}
